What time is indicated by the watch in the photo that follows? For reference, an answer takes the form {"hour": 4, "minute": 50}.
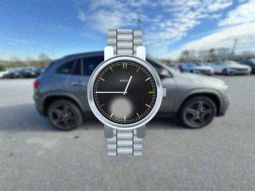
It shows {"hour": 12, "minute": 45}
